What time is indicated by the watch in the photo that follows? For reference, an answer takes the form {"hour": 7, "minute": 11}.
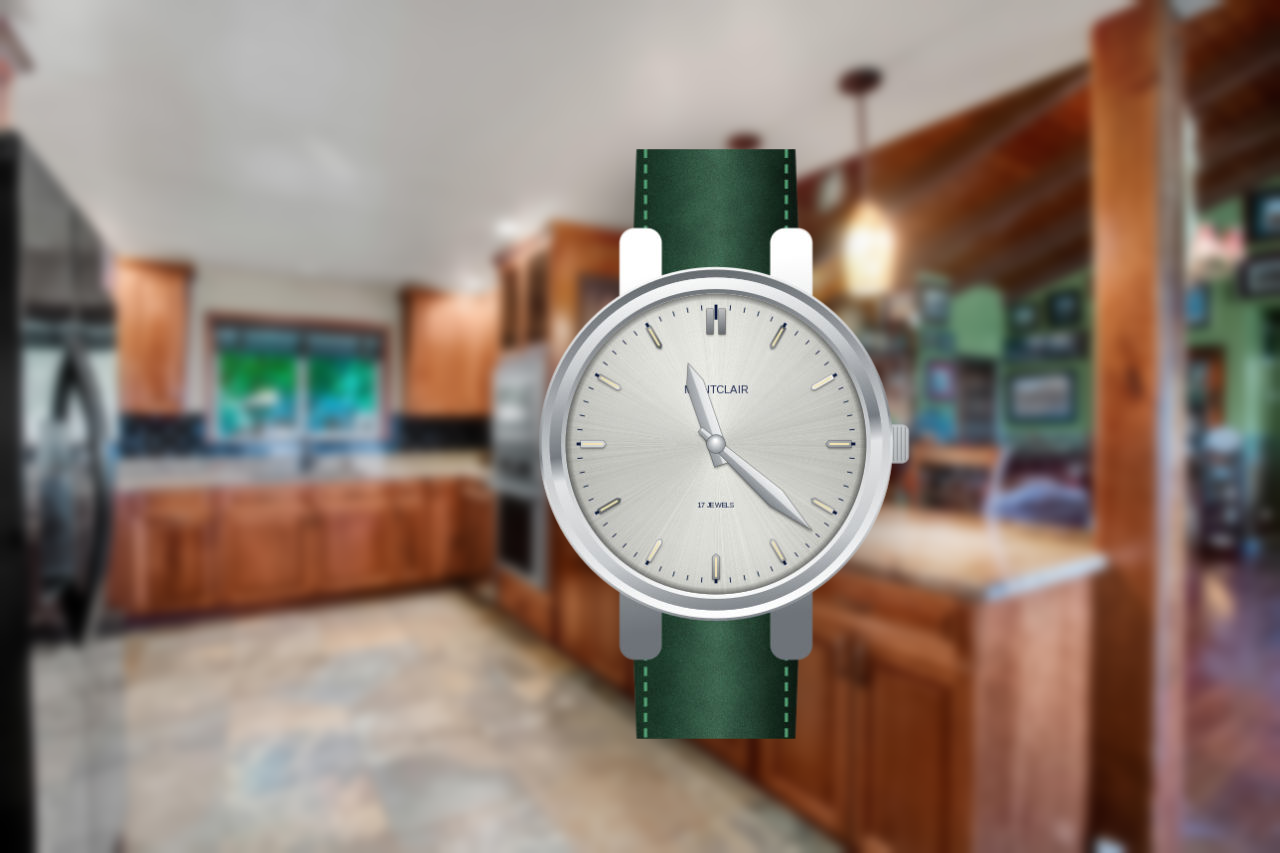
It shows {"hour": 11, "minute": 22}
